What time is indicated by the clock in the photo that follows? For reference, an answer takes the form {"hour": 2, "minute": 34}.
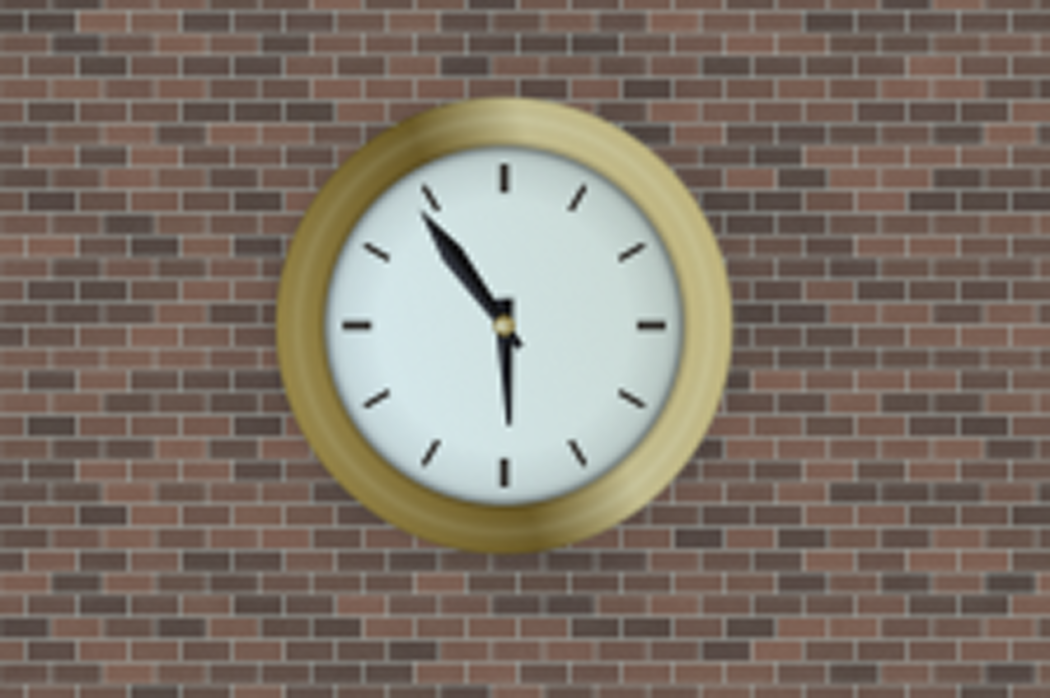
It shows {"hour": 5, "minute": 54}
